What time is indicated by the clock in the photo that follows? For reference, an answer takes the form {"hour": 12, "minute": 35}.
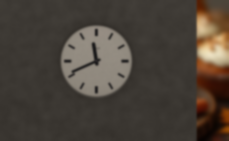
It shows {"hour": 11, "minute": 41}
